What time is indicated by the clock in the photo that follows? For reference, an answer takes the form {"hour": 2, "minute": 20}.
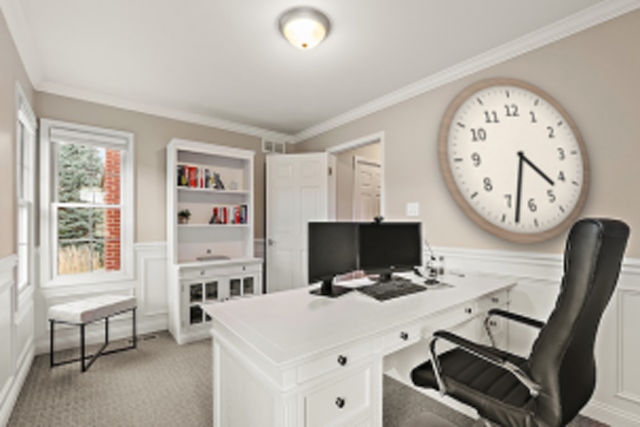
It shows {"hour": 4, "minute": 33}
